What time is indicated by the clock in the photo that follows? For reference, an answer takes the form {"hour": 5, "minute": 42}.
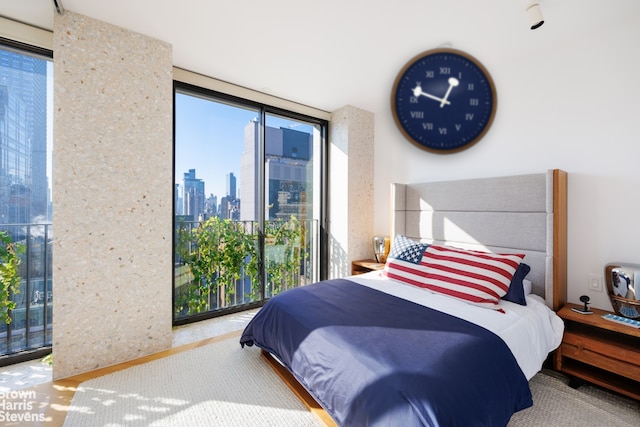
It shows {"hour": 12, "minute": 48}
